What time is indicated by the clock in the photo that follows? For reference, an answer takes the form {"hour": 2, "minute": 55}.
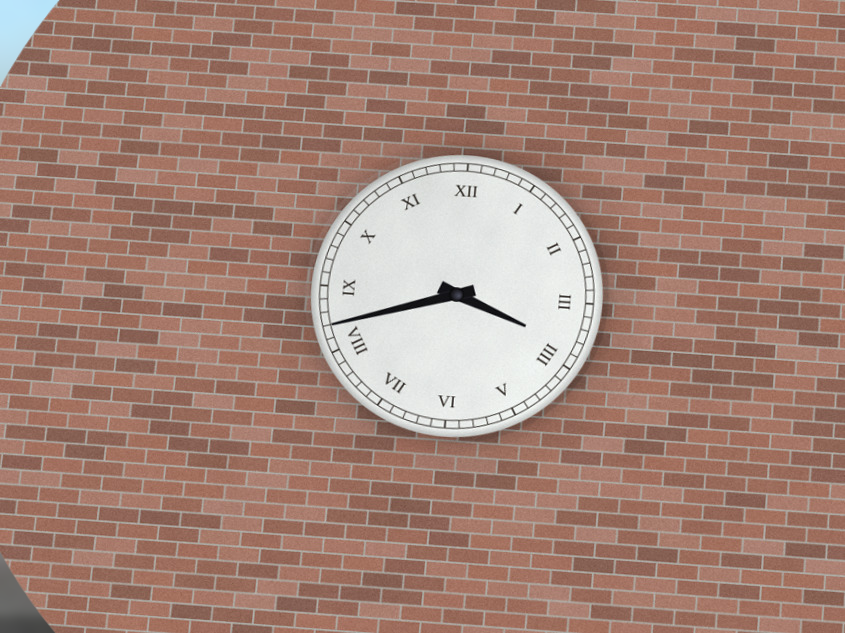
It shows {"hour": 3, "minute": 42}
